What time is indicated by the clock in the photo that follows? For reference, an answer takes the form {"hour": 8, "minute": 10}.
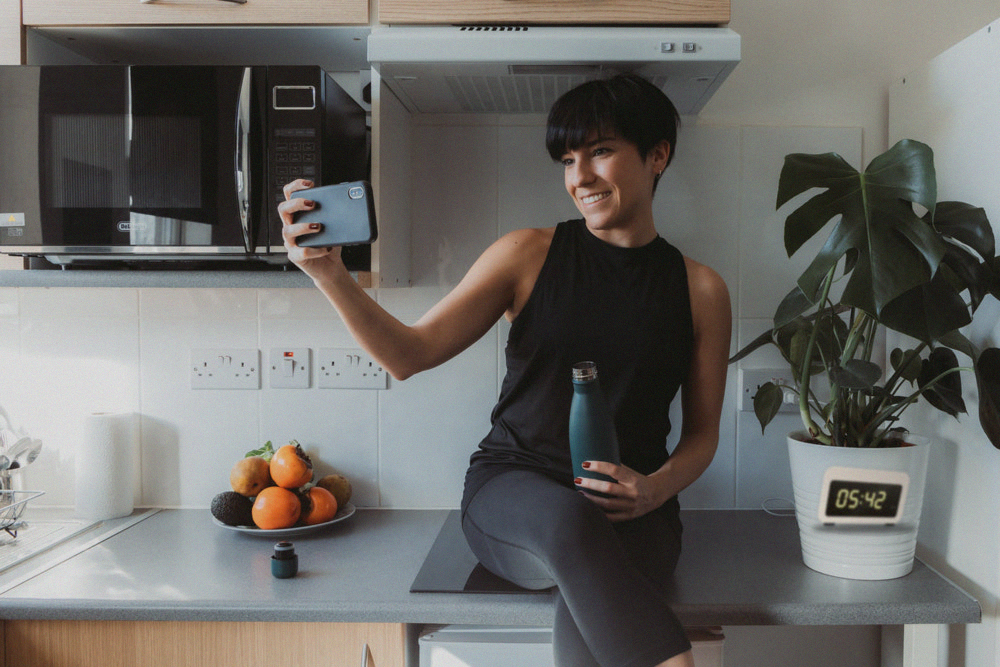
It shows {"hour": 5, "minute": 42}
